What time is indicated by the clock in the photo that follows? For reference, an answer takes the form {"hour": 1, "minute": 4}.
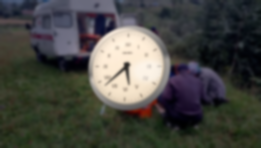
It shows {"hour": 5, "minute": 38}
